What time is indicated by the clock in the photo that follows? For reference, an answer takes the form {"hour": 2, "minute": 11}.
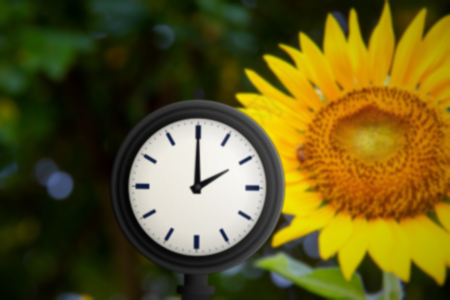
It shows {"hour": 2, "minute": 0}
